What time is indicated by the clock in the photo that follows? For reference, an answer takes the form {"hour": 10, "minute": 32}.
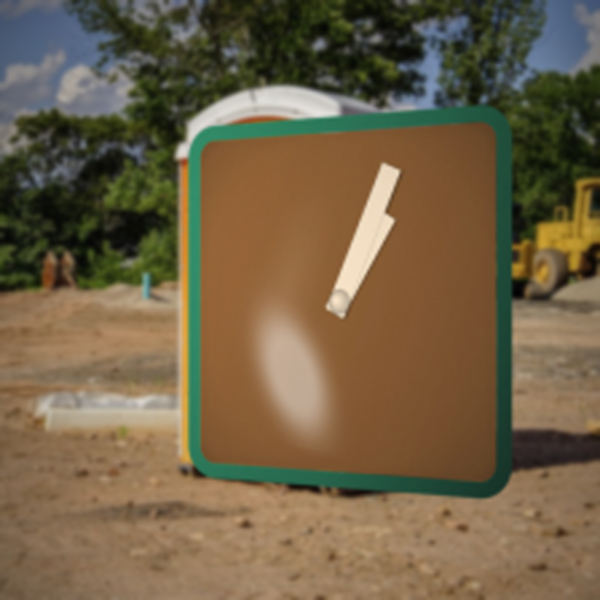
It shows {"hour": 1, "minute": 4}
